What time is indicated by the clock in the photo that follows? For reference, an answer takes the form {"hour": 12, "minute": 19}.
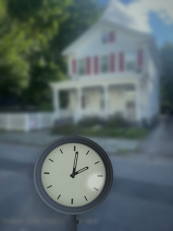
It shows {"hour": 2, "minute": 1}
